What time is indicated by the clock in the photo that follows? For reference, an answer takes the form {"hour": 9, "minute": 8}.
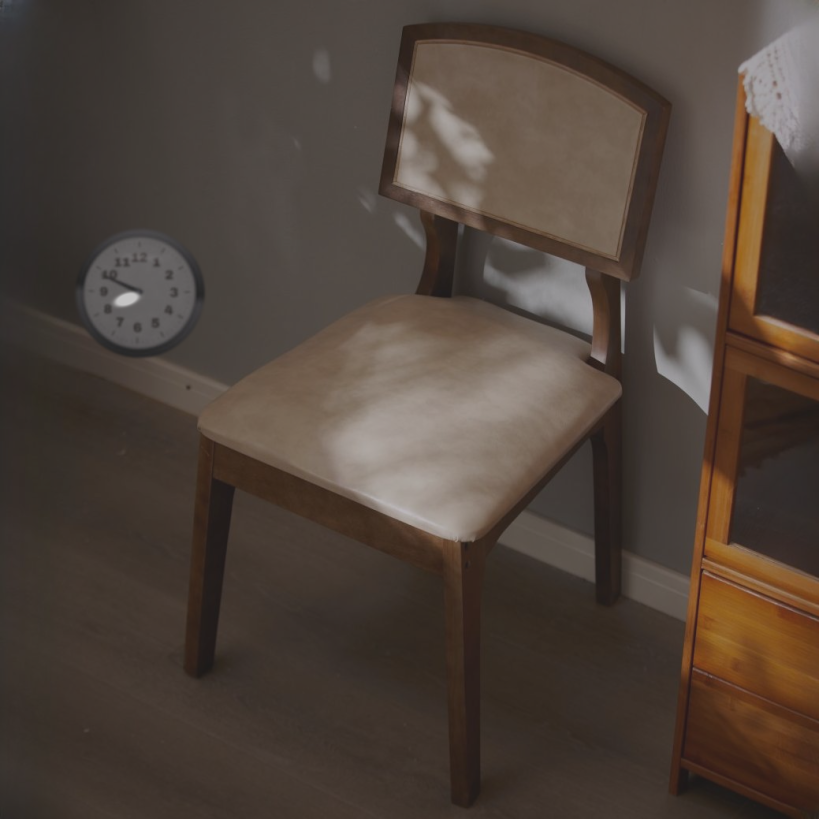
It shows {"hour": 9, "minute": 49}
